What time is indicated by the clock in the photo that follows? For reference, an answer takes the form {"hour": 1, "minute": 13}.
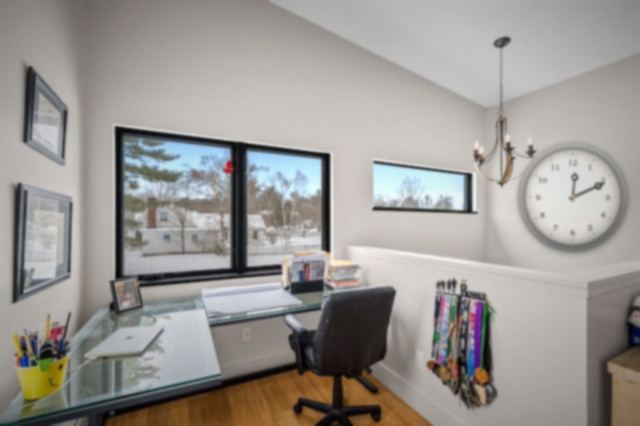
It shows {"hour": 12, "minute": 11}
